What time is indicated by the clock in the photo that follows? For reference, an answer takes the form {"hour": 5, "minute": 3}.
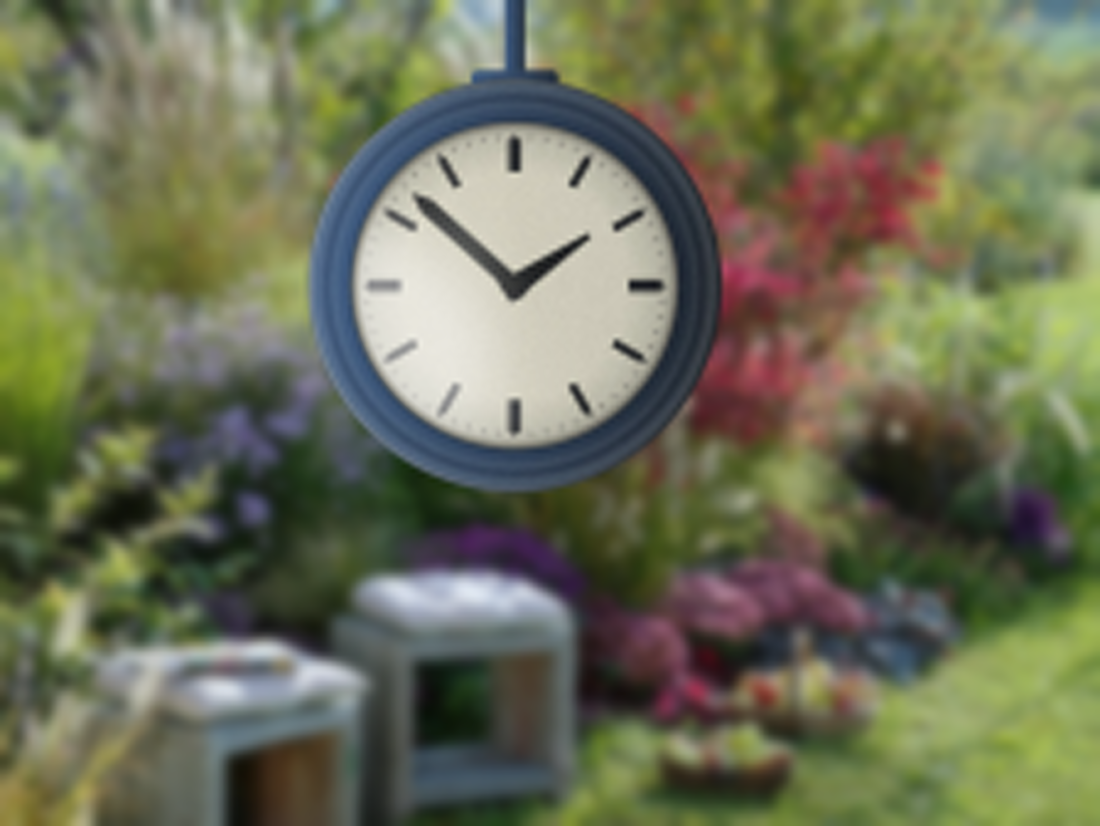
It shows {"hour": 1, "minute": 52}
